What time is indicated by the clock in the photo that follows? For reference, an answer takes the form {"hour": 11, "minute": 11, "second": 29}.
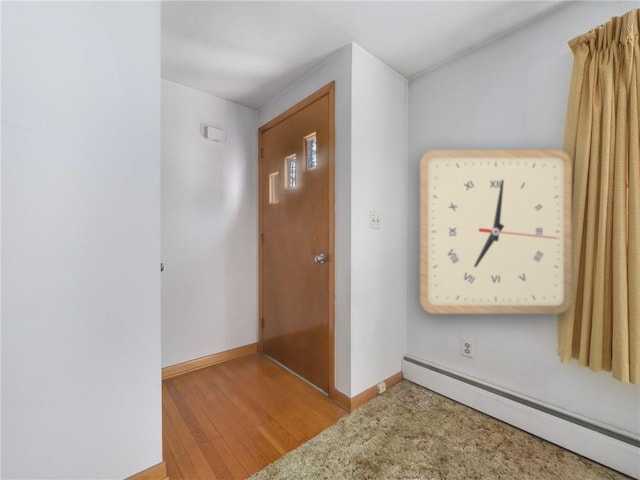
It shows {"hour": 7, "minute": 1, "second": 16}
